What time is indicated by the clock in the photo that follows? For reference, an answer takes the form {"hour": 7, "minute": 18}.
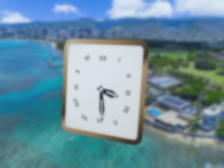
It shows {"hour": 3, "minute": 29}
